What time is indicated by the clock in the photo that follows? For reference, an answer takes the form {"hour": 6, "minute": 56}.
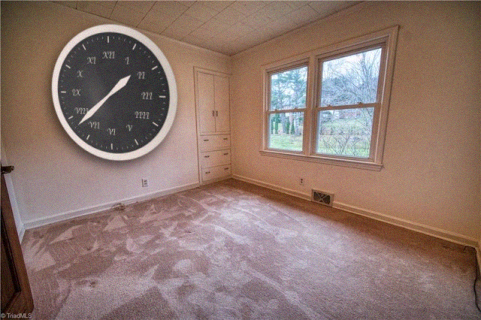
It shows {"hour": 1, "minute": 38}
